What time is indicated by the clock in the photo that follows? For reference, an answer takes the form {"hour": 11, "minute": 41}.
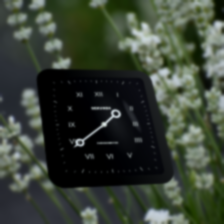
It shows {"hour": 1, "minute": 39}
